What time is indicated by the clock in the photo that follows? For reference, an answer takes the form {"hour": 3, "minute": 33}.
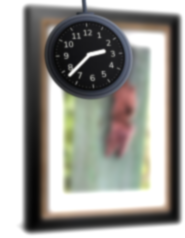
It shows {"hour": 2, "minute": 38}
